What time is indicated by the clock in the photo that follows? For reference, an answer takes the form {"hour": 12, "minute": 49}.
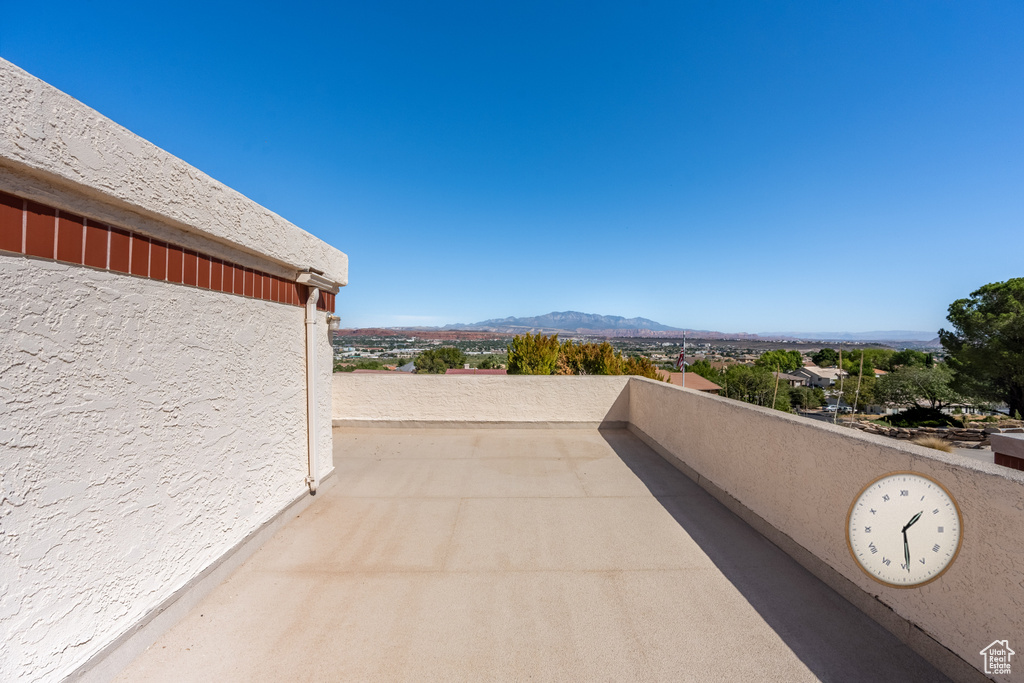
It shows {"hour": 1, "minute": 29}
